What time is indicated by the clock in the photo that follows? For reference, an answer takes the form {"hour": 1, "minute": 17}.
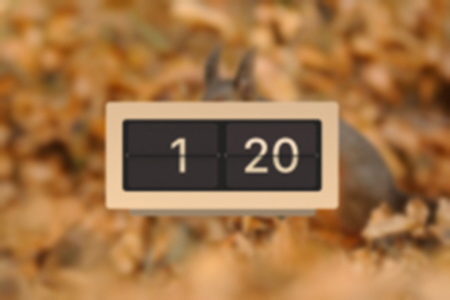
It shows {"hour": 1, "minute": 20}
